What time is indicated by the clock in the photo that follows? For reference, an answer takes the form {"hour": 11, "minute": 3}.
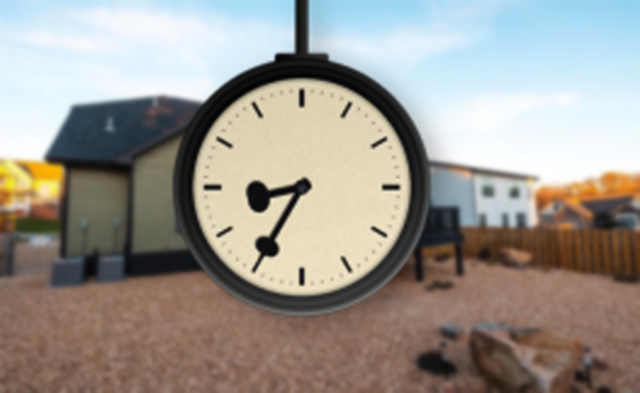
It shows {"hour": 8, "minute": 35}
